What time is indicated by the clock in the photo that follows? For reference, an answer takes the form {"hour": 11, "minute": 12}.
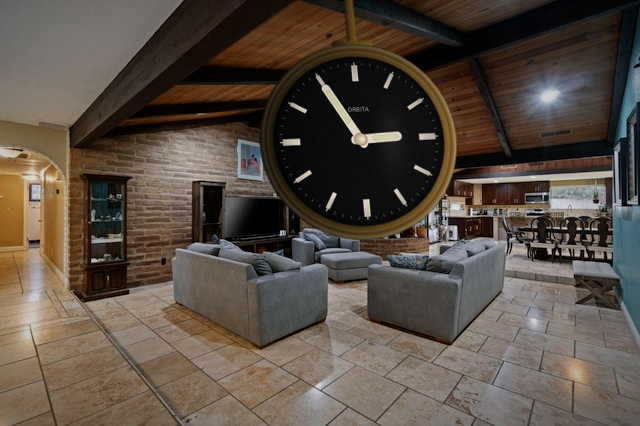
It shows {"hour": 2, "minute": 55}
